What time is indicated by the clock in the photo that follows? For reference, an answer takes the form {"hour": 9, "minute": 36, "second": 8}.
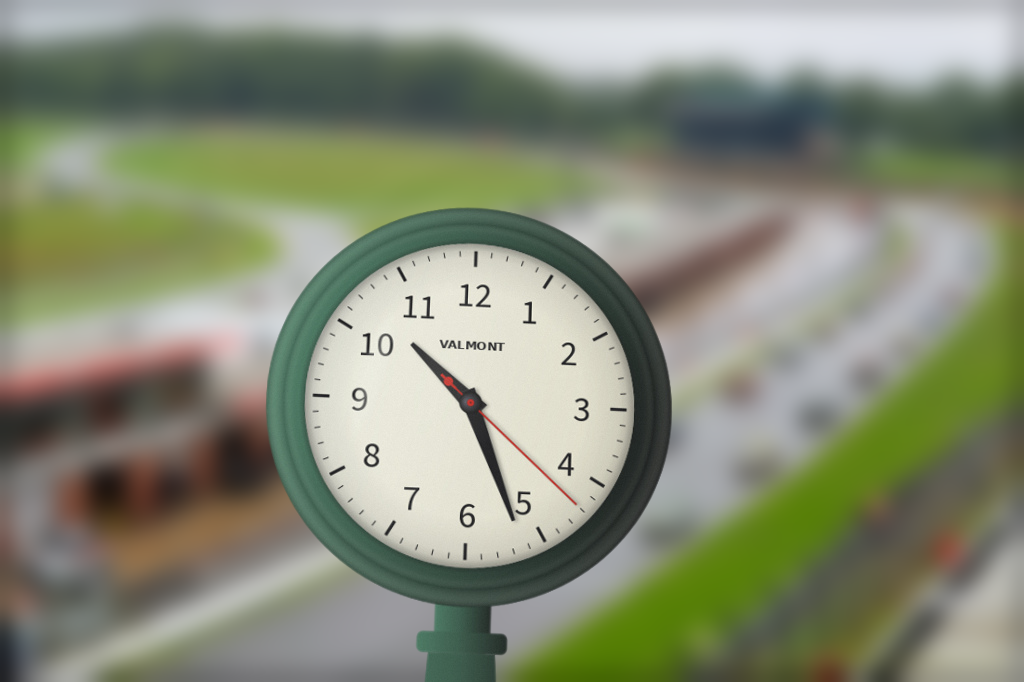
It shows {"hour": 10, "minute": 26, "second": 22}
